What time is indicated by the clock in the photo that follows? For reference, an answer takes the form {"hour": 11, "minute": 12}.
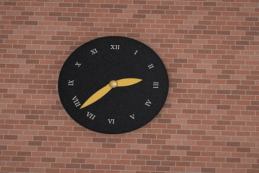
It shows {"hour": 2, "minute": 38}
